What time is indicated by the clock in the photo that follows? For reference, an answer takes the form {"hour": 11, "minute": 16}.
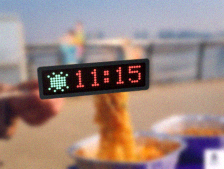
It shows {"hour": 11, "minute": 15}
